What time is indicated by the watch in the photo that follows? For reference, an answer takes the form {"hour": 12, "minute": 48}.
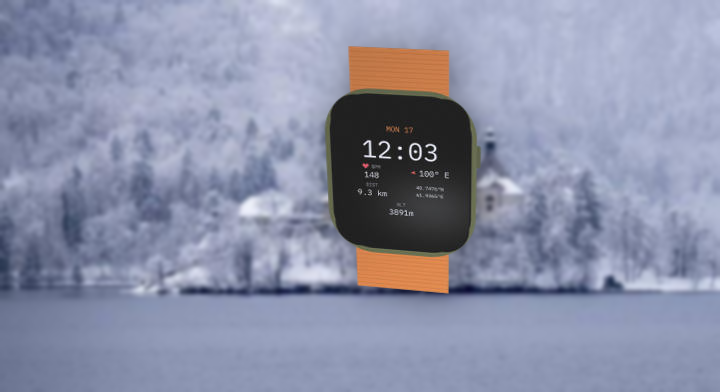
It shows {"hour": 12, "minute": 3}
